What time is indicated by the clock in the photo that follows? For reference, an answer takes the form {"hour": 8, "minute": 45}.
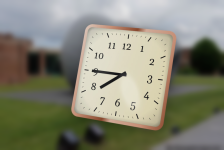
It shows {"hour": 7, "minute": 45}
